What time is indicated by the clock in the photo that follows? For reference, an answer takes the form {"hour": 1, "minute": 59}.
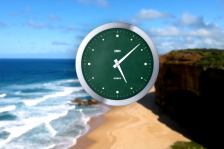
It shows {"hour": 5, "minute": 8}
